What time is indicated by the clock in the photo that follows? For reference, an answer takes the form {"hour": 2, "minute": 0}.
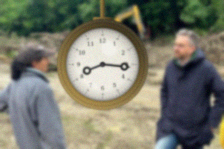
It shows {"hour": 8, "minute": 16}
